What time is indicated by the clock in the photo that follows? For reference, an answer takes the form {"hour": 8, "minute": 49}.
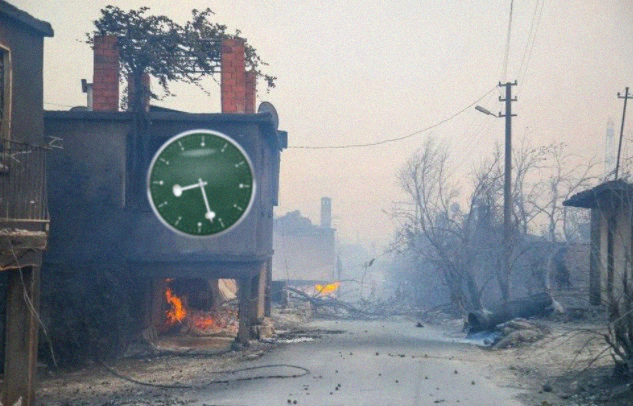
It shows {"hour": 8, "minute": 27}
